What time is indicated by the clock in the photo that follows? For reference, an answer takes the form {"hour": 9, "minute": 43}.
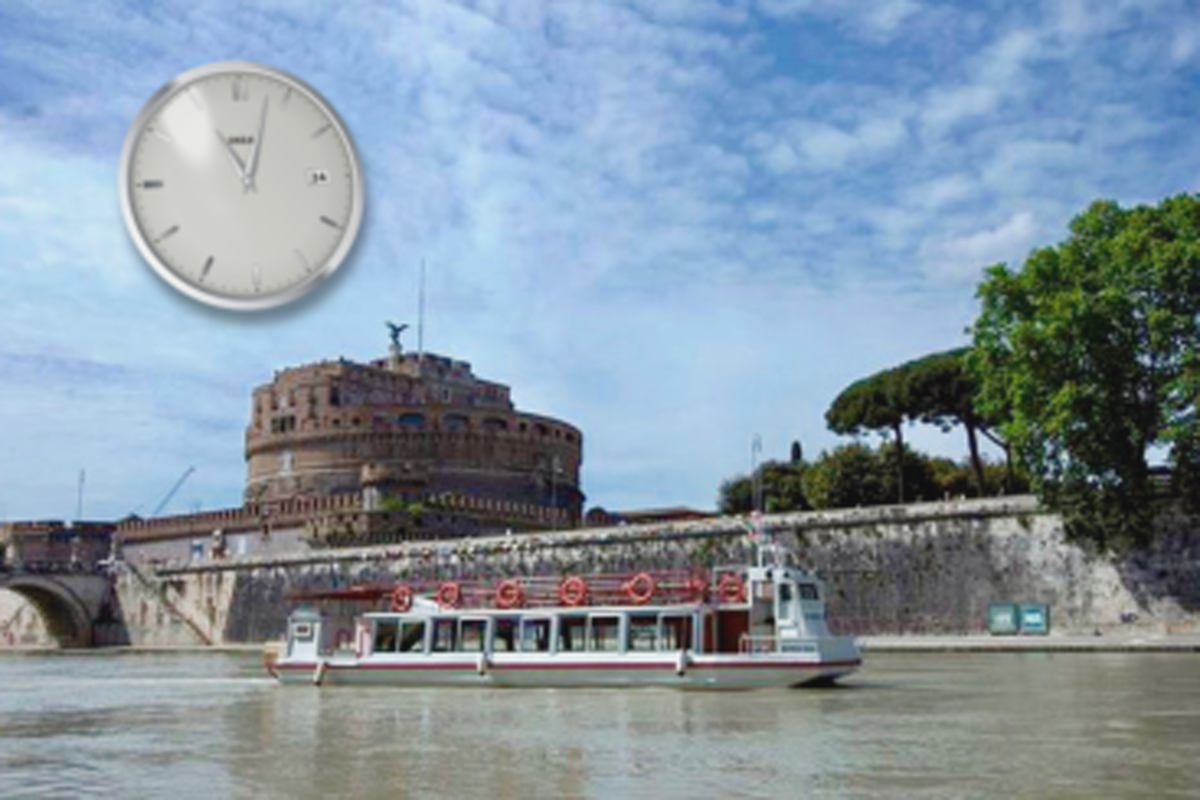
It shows {"hour": 11, "minute": 3}
